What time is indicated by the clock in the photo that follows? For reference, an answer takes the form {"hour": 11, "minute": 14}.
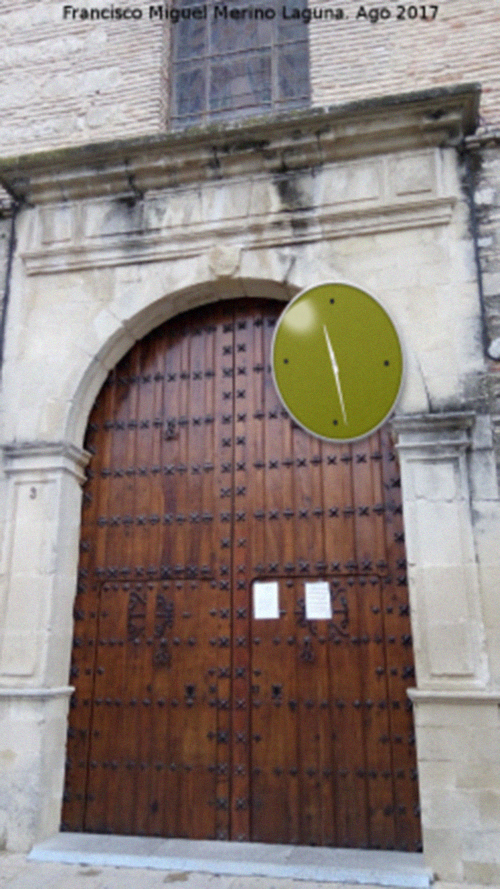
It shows {"hour": 11, "minute": 28}
